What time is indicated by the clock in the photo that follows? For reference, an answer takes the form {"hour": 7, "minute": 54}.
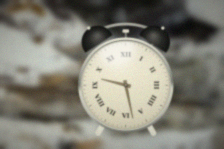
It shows {"hour": 9, "minute": 28}
